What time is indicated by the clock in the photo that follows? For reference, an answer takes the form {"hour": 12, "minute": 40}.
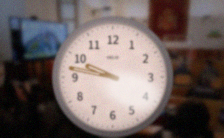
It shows {"hour": 9, "minute": 47}
